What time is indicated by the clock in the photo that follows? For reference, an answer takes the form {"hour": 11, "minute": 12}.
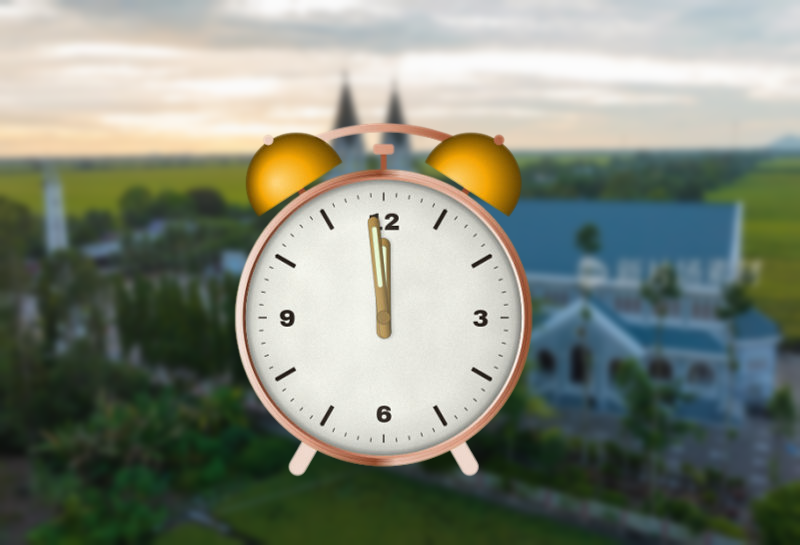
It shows {"hour": 11, "minute": 59}
